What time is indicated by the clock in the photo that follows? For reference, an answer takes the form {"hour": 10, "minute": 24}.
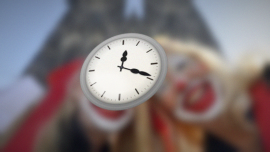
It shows {"hour": 12, "minute": 19}
